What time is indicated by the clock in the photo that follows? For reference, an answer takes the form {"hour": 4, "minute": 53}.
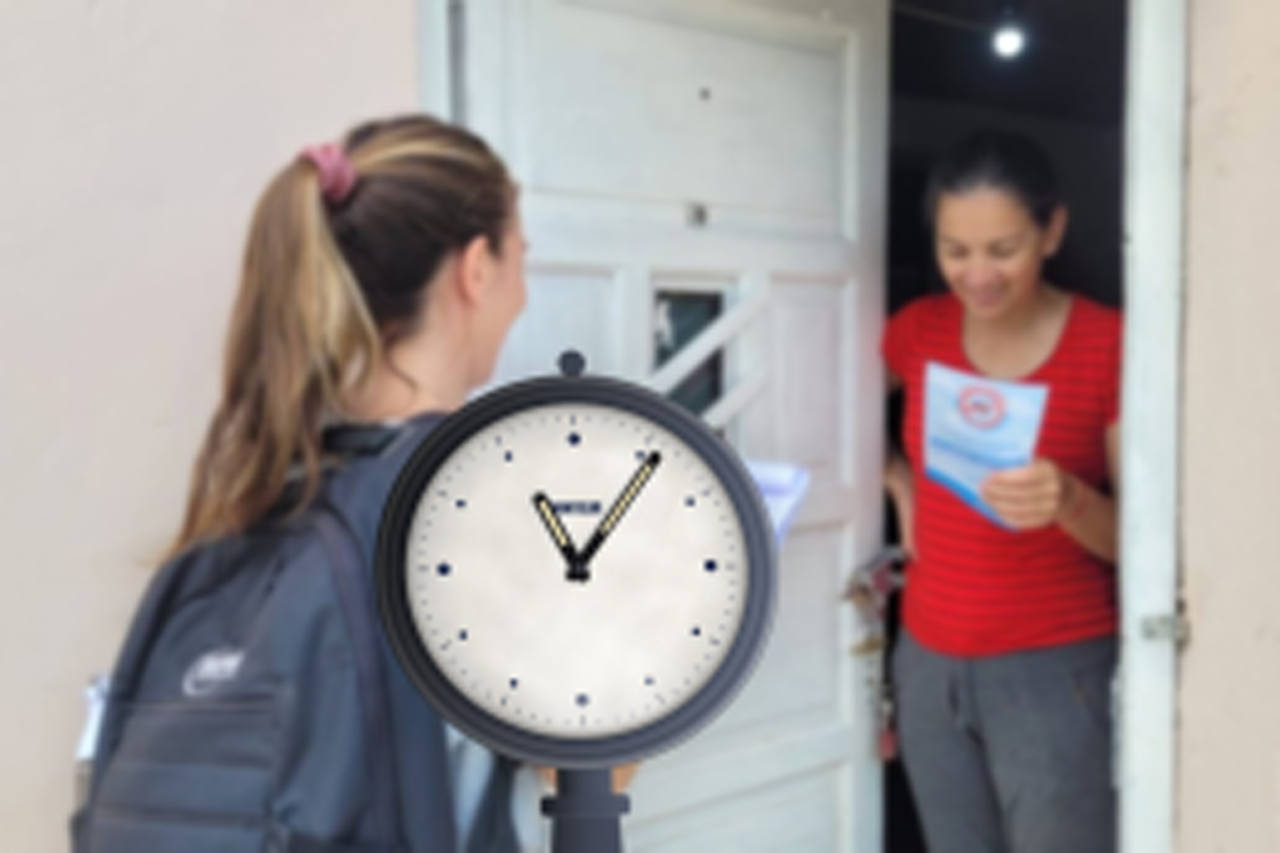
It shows {"hour": 11, "minute": 6}
